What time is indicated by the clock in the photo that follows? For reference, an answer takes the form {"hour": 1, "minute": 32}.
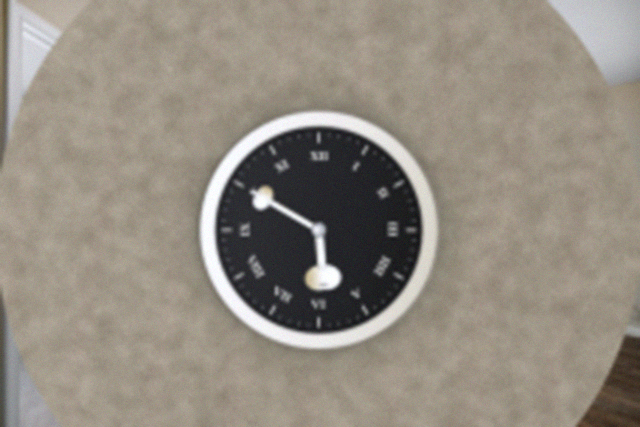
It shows {"hour": 5, "minute": 50}
